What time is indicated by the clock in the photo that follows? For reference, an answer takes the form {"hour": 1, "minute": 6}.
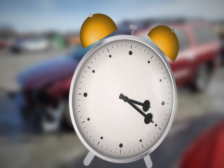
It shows {"hour": 3, "minute": 20}
